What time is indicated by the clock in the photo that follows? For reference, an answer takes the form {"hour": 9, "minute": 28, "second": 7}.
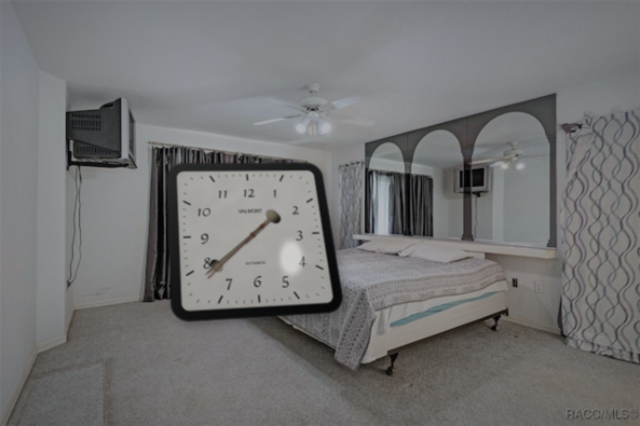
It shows {"hour": 1, "minute": 38, "second": 38}
